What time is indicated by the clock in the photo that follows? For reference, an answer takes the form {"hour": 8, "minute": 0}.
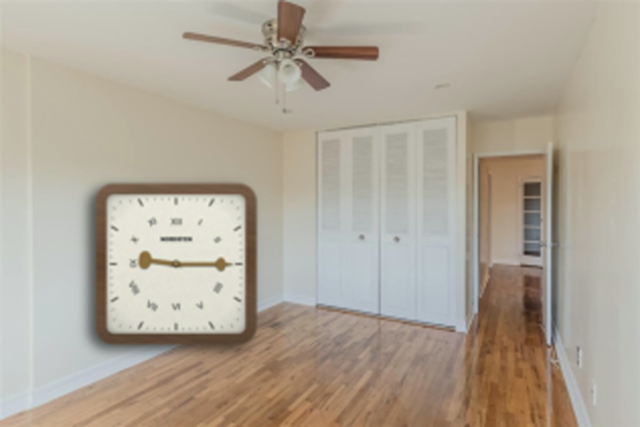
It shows {"hour": 9, "minute": 15}
